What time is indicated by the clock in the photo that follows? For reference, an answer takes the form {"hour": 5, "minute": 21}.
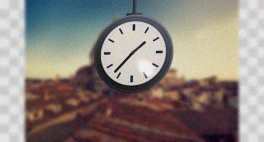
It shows {"hour": 1, "minute": 37}
